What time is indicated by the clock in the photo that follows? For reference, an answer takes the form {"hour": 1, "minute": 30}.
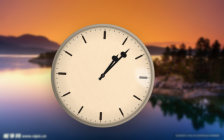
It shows {"hour": 1, "minute": 7}
